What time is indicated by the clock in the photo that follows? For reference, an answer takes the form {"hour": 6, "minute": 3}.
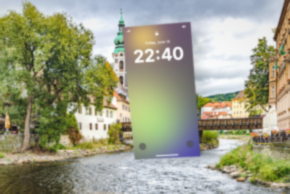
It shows {"hour": 22, "minute": 40}
